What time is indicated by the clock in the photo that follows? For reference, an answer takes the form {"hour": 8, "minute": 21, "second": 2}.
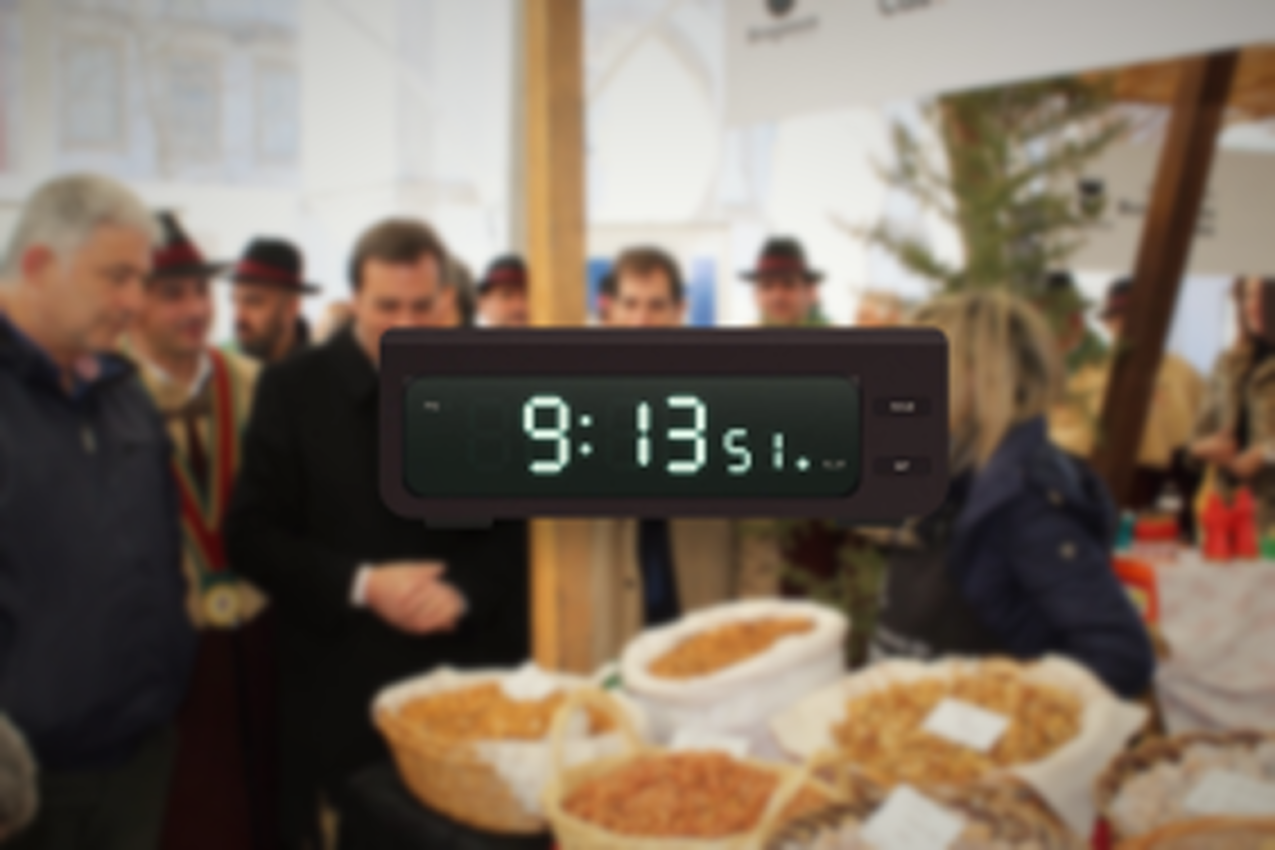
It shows {"hour": 9, "minute": 13, "second": 51}
